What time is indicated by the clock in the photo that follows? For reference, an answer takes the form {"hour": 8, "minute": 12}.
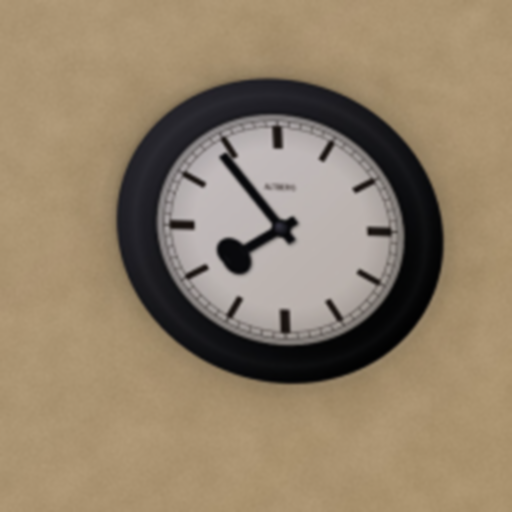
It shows {"hour": 7, "minute": 54}
